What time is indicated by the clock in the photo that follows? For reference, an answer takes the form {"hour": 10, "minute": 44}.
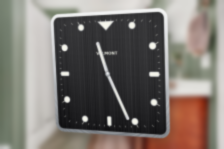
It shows {"hour": 11, "minute": 26}
